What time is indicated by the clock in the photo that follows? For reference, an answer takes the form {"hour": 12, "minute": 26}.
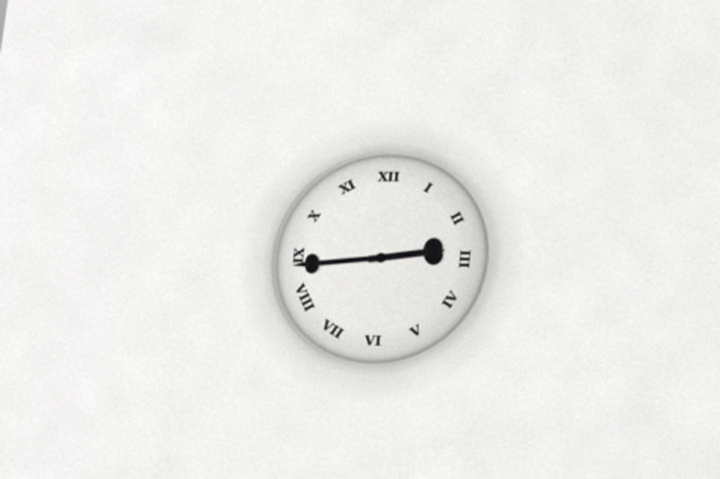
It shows {"hour": 2, "minute": 44}
